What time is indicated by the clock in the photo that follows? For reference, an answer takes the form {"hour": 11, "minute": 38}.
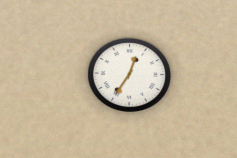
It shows {"hour": 12, "minute": 35}
